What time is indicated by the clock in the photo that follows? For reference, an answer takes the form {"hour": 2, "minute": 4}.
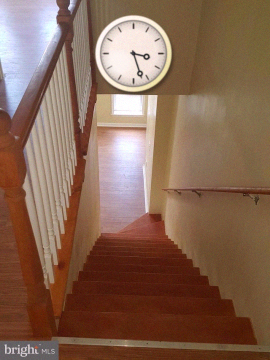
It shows {"hour": 3, "minute": 27}
